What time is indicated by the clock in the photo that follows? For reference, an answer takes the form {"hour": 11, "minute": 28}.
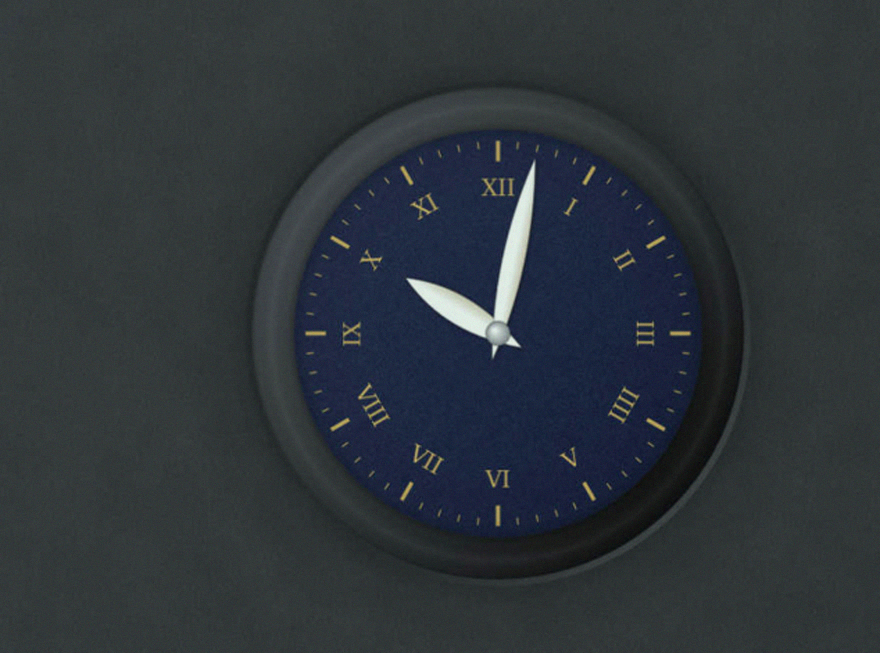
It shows {"hour": 10, "minute": 2}
